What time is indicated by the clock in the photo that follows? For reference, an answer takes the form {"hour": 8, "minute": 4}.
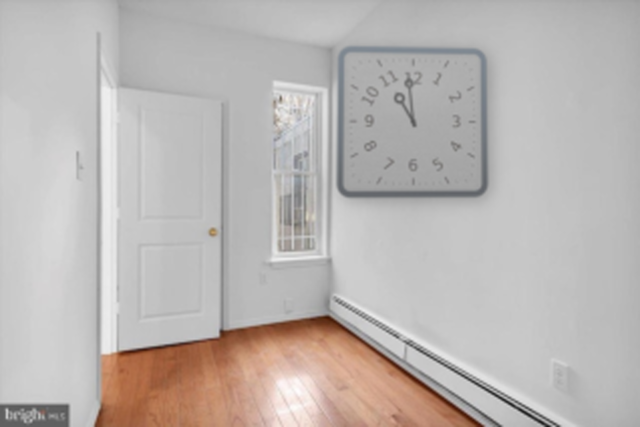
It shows {"hour": 10, "minute": 59}
